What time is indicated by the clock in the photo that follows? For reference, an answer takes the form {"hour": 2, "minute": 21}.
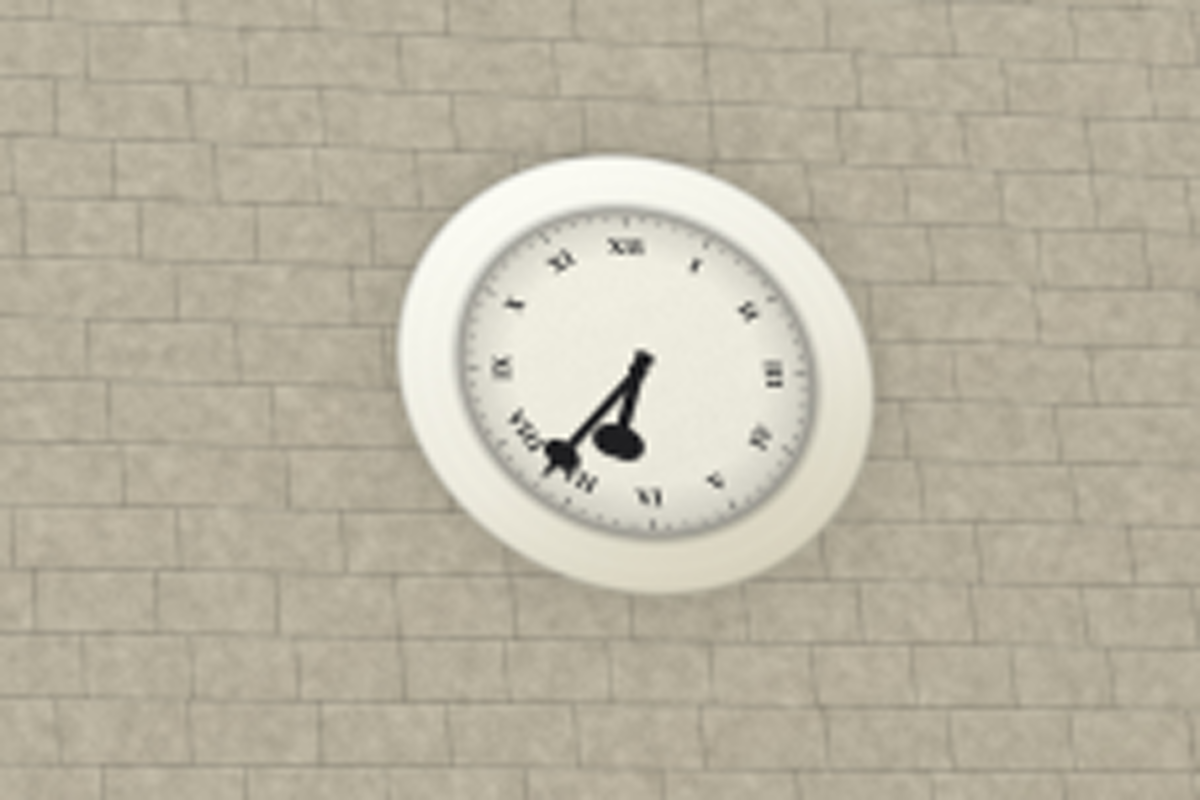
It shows {"hour": 6, "minute": 37}
